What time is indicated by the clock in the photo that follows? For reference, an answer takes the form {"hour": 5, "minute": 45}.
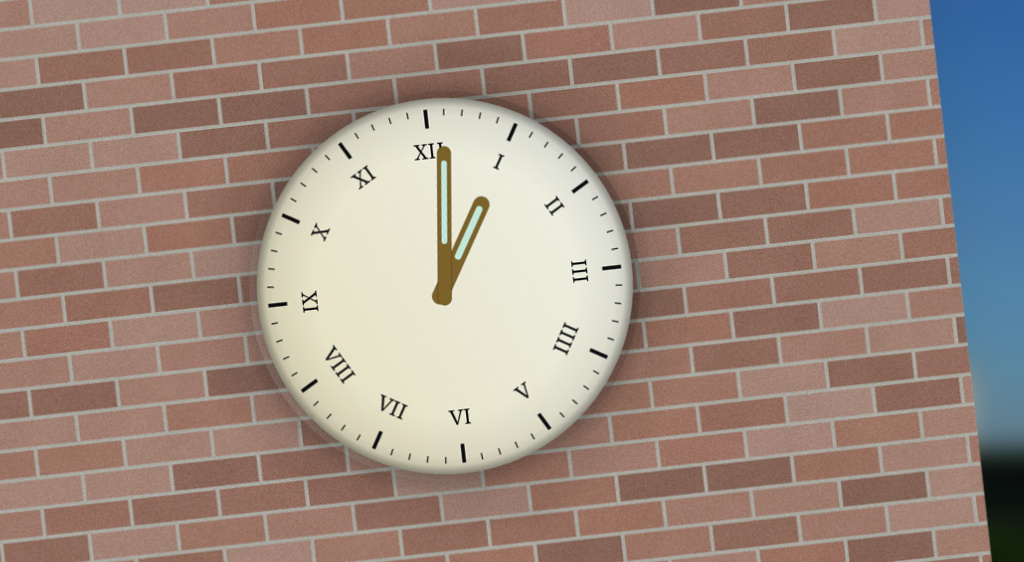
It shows {"hour": 1, "minute": 1}
